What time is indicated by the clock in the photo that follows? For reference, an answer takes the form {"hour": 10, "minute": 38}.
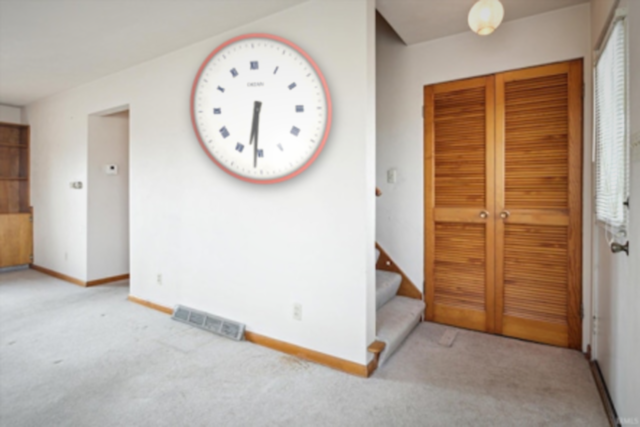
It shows {"hour": 6, "minute": 31}
